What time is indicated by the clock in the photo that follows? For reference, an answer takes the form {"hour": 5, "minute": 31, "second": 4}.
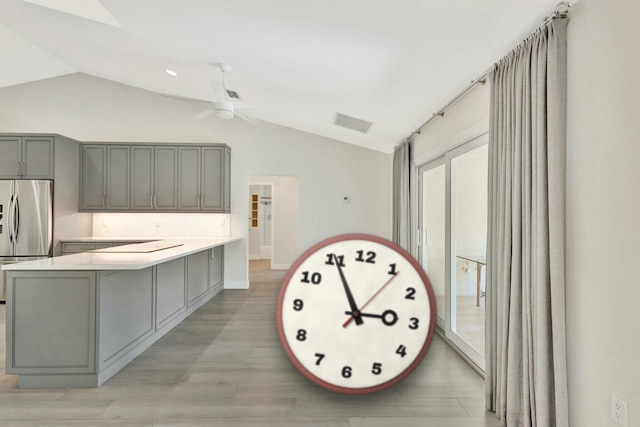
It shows {"hour": 2, "minute": 55, "second": 6}
